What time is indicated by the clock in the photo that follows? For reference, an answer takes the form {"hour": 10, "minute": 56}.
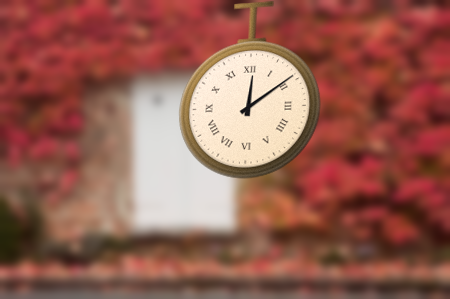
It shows {"hour": 12, "minute": 9}
